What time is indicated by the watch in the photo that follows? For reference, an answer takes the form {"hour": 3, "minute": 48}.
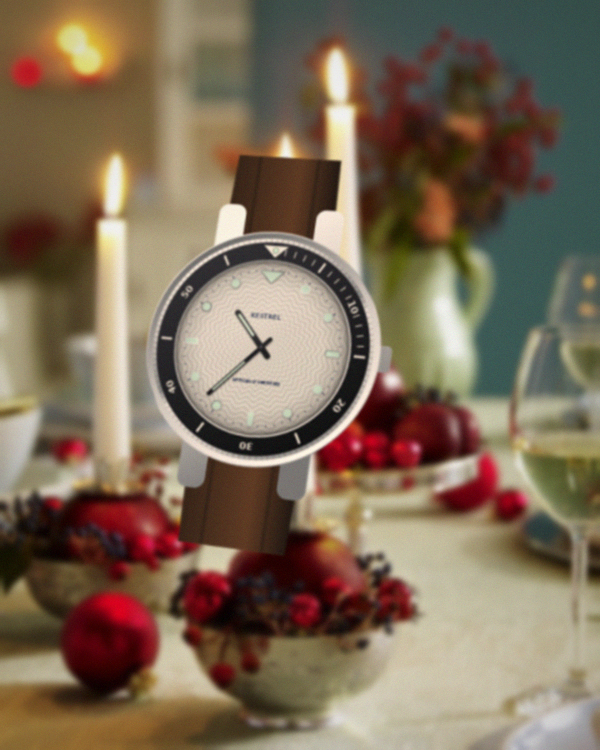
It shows {"hour": 10, "minute": 37}
